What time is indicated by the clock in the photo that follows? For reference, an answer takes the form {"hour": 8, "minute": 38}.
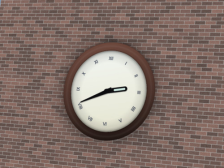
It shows {"hour": 2, "minute": 41}
